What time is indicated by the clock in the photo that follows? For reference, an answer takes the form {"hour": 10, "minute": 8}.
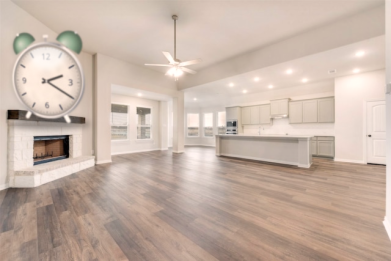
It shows {"hour": 2, "minute": 20}
